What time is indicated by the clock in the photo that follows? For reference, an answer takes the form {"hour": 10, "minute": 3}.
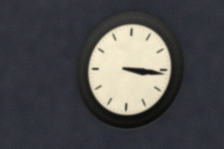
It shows {"hour": 3, "minute": 16}
